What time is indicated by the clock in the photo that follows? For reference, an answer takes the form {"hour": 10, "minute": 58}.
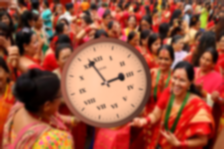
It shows {"hour": 2, "minute": 57}
